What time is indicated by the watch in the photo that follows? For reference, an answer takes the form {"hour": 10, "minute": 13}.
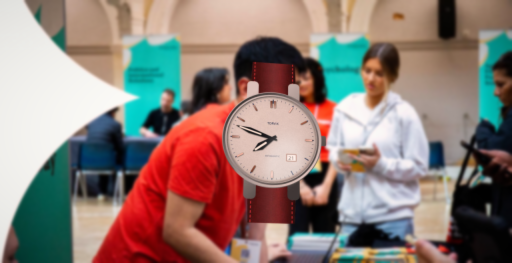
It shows {"hour": 7, "minute": 48}
